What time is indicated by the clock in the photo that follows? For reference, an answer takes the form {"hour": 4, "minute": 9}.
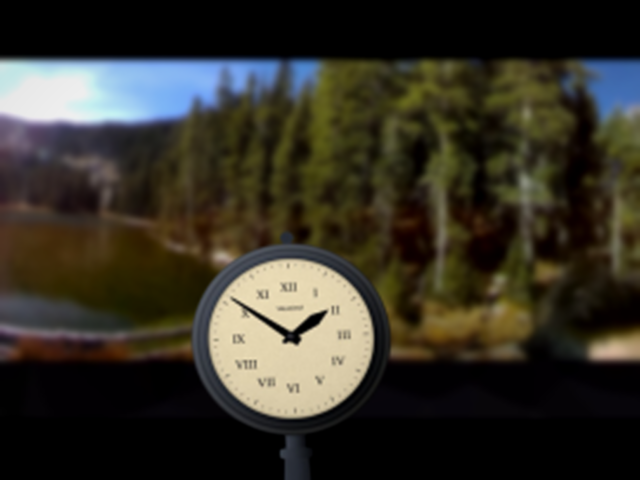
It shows {"hour": 1, "minute": 51}
